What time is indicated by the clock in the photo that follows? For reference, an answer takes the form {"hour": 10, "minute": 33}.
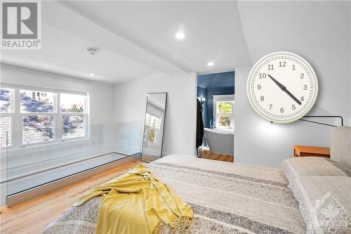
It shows {"hour": 10, "minute": 22}
